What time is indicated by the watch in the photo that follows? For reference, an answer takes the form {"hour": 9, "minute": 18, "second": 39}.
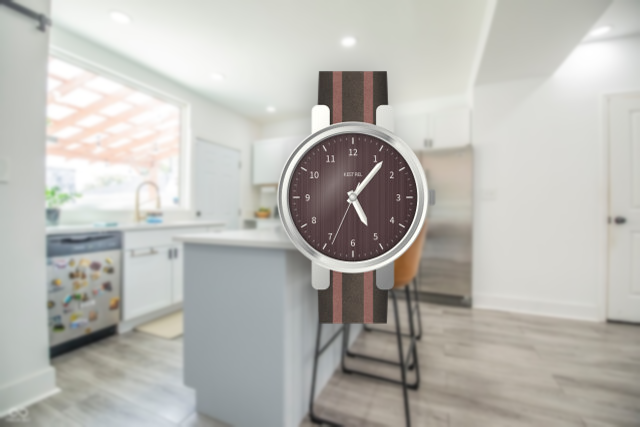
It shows {"hour": 5, "minute": 6, "second": 34}
